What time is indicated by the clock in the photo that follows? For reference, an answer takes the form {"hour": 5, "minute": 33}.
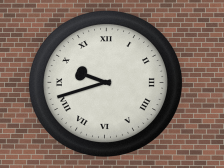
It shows {"hour": 9, "minute": 42}
